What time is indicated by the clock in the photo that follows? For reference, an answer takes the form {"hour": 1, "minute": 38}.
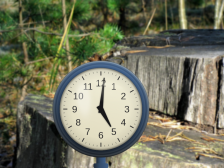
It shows {"hour": 5, "minute": 1}
